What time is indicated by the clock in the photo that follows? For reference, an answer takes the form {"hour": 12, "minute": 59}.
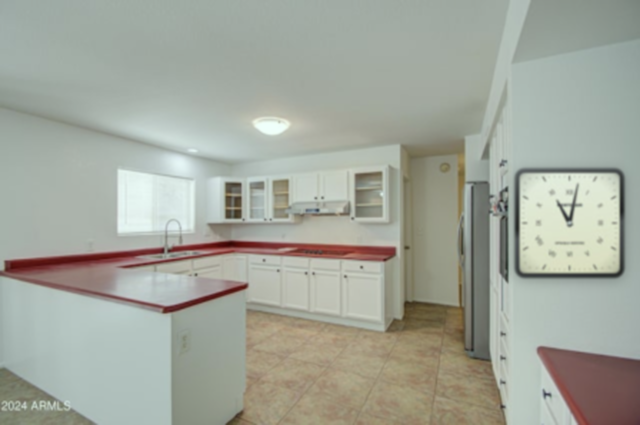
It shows {"hour": 11, "minute": 2}
